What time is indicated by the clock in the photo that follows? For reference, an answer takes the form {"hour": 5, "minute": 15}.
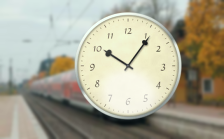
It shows {"hour": 10, "minute": 6}
